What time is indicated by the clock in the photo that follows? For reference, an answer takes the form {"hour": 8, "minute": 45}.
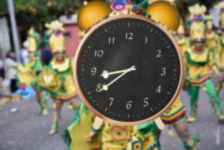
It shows {"hour": 8, "minute": 39}
